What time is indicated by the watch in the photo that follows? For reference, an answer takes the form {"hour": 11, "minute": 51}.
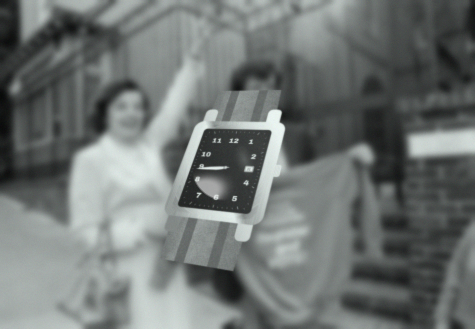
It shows {"hour": 8, "minute": 44}
